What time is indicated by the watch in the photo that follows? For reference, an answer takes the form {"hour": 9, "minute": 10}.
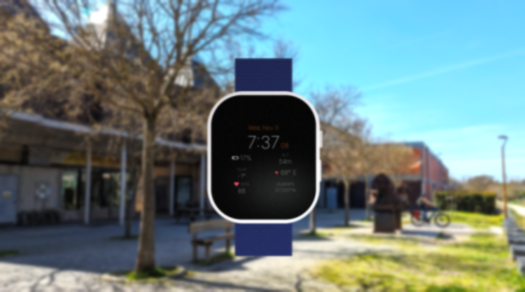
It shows {"hour": 7, "minute": 37}
